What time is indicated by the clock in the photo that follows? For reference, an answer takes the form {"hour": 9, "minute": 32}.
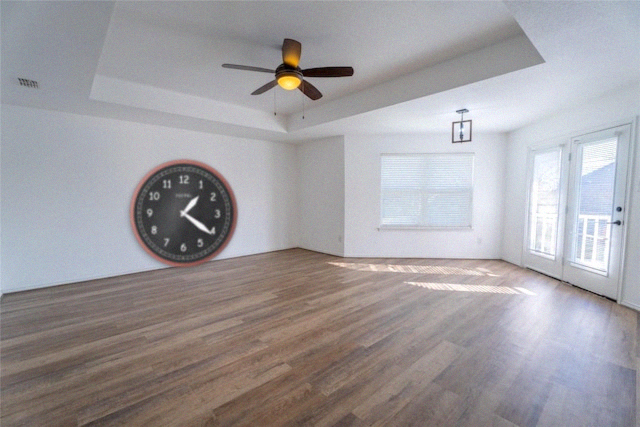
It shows {"hour": 1, "minute": 21}
